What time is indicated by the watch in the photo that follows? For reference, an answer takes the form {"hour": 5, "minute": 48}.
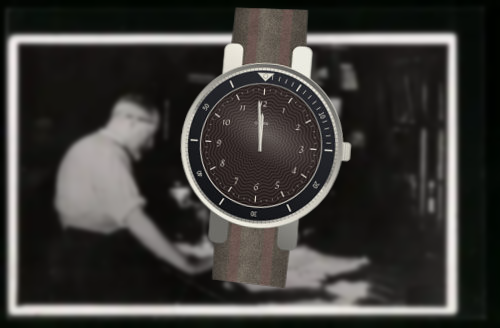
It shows {"hour": 11, "minute": 59}
